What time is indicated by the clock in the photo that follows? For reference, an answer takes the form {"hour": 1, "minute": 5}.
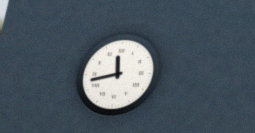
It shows {"hour": 11, "minute": 43}
